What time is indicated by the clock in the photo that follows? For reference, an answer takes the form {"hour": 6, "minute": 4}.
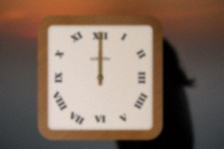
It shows {"hour": 12, "minute": 0}
